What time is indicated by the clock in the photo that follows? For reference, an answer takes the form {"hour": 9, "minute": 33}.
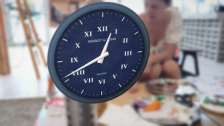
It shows {"hour": 12, "minute": 41}
